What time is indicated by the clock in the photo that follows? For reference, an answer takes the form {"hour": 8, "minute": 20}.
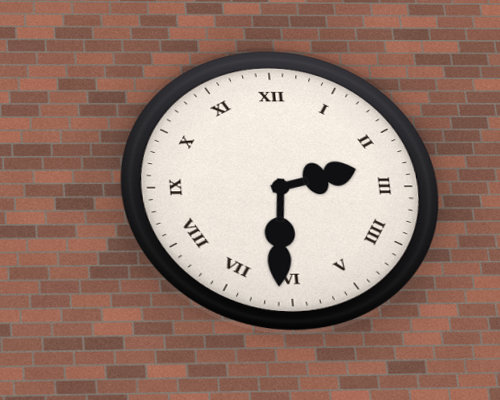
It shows {"hour": 2, "minute": 31}
